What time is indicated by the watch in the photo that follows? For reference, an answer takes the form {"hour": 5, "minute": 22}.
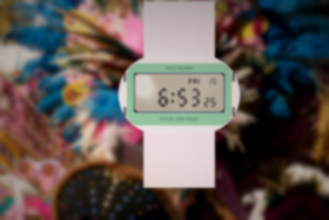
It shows {"hour": 6, "minute": 53}
